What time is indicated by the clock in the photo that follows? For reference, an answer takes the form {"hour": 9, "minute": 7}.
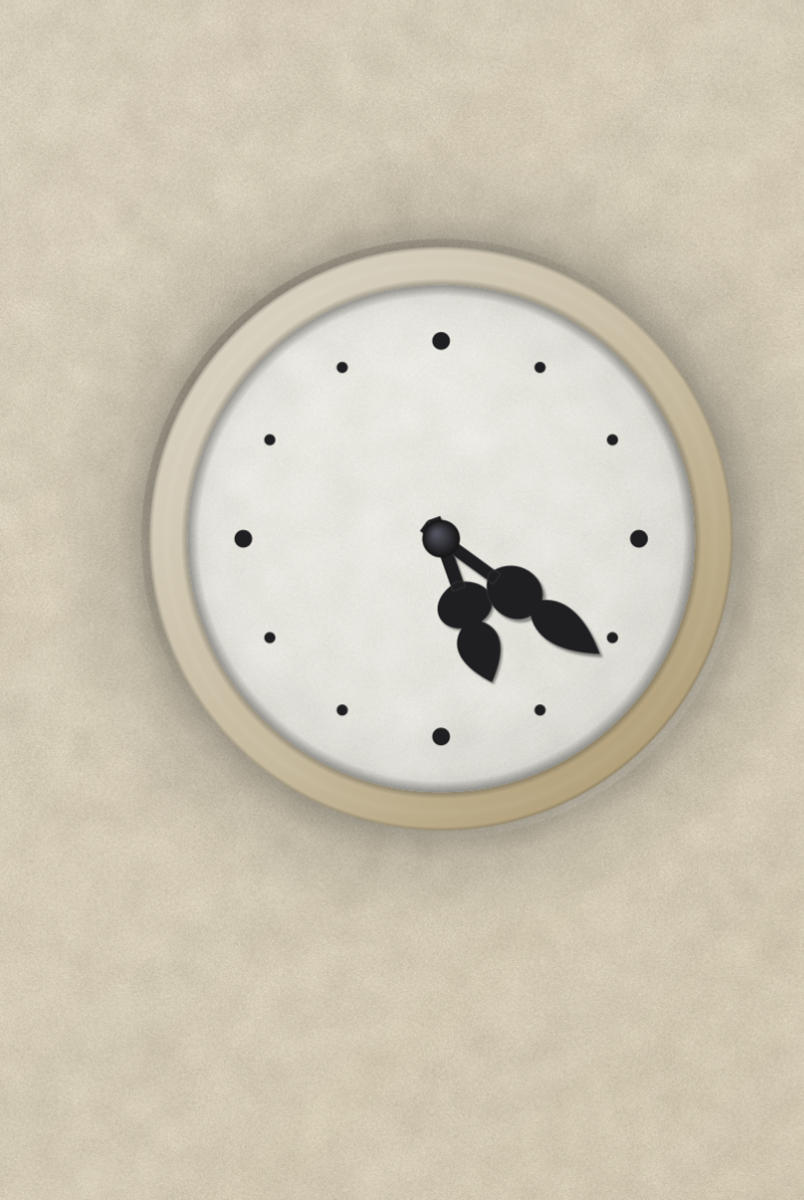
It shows {"hour": 5, "minute": 21}
